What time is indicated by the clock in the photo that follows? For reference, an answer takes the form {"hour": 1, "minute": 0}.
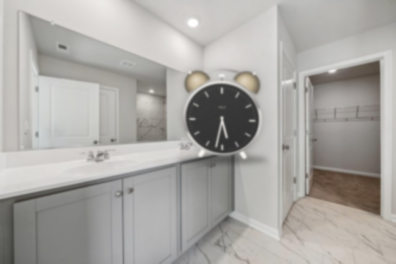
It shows {"hour": 5, "minute": 32}
